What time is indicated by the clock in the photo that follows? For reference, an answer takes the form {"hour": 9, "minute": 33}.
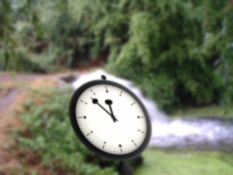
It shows {"hour": 11, "minute": 53}
